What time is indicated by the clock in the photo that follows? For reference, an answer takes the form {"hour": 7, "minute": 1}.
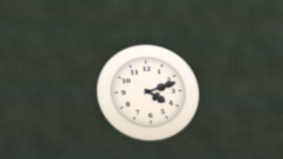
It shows {"hour": 4, "minute": 12}
